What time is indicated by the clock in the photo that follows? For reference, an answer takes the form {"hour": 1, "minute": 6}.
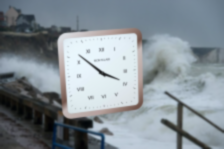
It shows {"hour": 3, "minute": 52}
